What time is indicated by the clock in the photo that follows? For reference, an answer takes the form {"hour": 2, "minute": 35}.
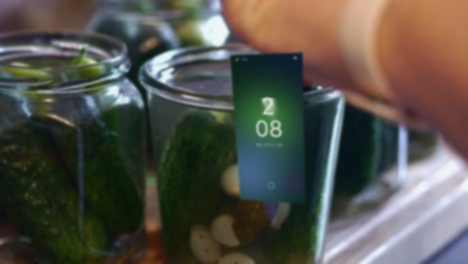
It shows {"hour": 2, "minute": 8}
